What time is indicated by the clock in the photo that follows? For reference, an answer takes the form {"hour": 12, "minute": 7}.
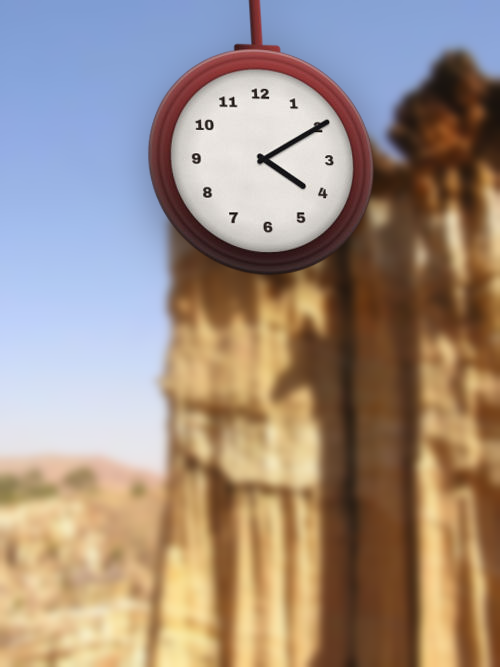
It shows {"hour": 4, "minute": 10}
